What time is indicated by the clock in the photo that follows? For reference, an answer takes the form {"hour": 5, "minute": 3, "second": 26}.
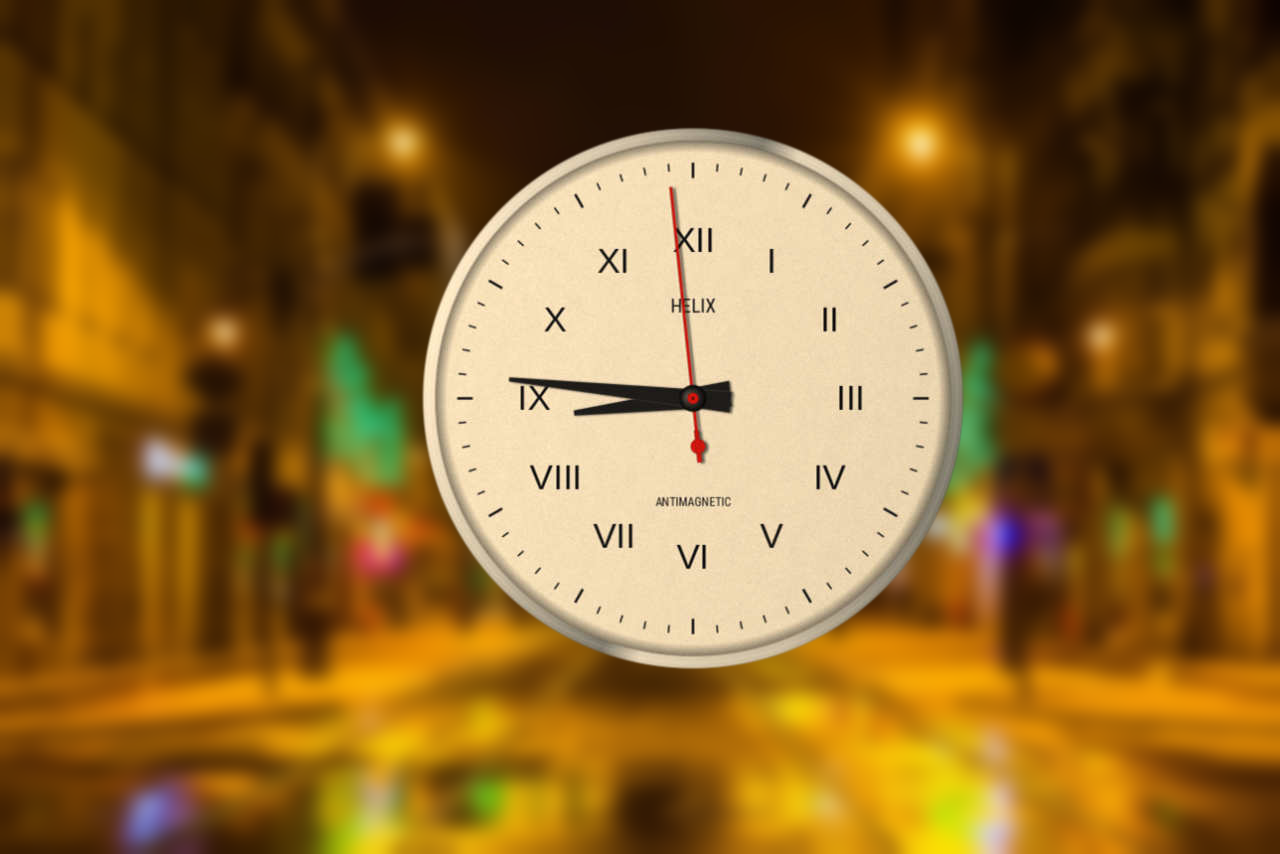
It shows {"hour": 8, "minute": 45, "second": 59}
